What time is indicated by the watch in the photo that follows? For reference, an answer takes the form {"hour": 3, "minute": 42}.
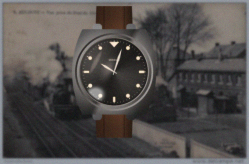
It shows {"hour": 10, "minute": 3}
